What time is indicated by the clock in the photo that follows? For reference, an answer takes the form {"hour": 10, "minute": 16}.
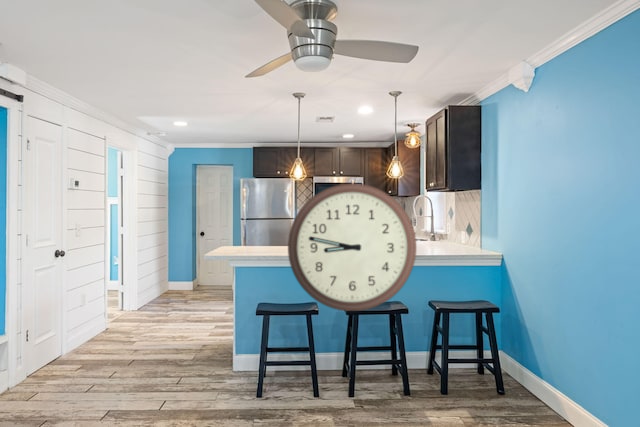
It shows {"hour": 8, "minute": 47}
